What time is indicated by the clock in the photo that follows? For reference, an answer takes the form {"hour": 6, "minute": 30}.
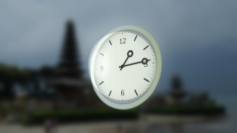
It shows {"hour": 1, "minute": 14}
